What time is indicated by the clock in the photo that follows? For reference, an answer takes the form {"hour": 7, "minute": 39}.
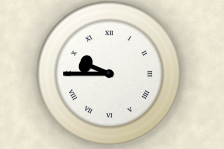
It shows {"hour": 9, "minute": 45}
